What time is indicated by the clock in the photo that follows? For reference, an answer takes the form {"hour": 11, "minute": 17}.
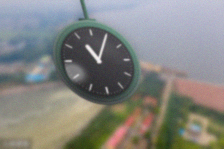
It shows {"hour": 11, "minute": 5}
